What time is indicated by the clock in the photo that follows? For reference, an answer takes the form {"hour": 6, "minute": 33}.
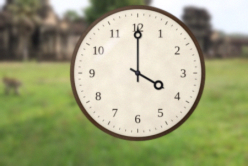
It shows {"hour": 4, "minute": 0}
